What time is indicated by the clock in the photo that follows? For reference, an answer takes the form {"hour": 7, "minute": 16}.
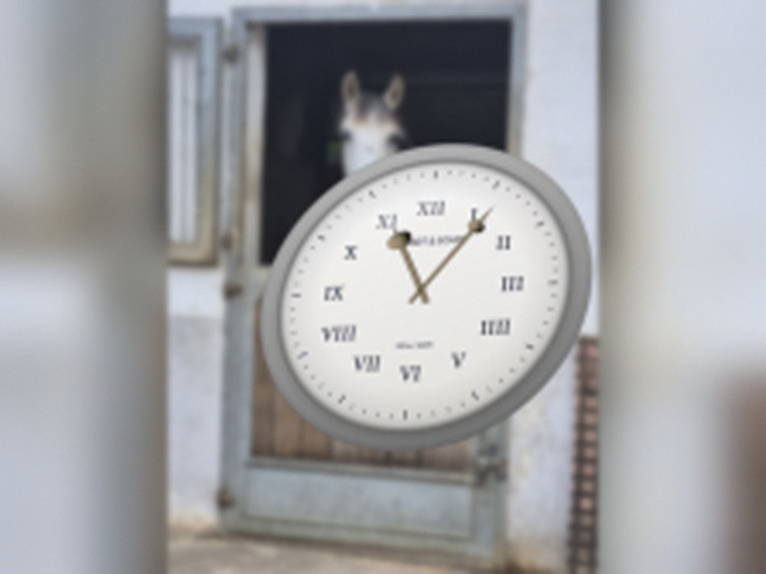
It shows {"hour": 11, "minute": 6}
